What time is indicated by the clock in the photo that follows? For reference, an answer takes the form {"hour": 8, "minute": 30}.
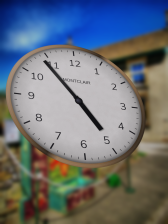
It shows {"hour": 4, "minute": 54}
